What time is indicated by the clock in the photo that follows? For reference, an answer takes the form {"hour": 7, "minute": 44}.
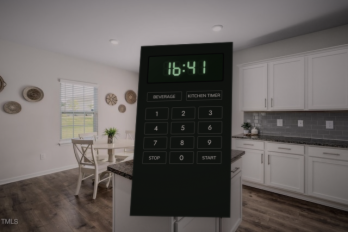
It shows {"hour": 16, "minute": 41}
